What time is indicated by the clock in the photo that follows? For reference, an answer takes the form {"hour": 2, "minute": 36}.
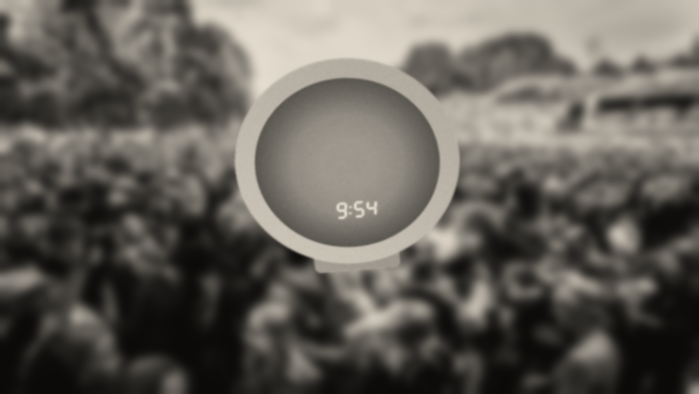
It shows {"hour": 9, "minute": 54}
